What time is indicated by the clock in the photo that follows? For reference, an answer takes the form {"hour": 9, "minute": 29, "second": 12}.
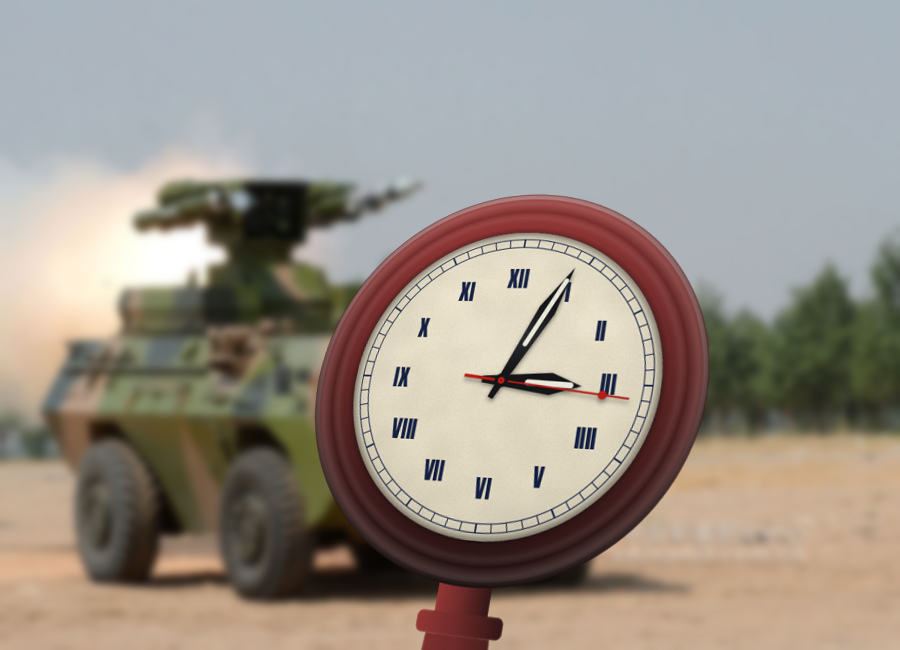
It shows {"hour": 3, "minute": 4, "second": 16}
